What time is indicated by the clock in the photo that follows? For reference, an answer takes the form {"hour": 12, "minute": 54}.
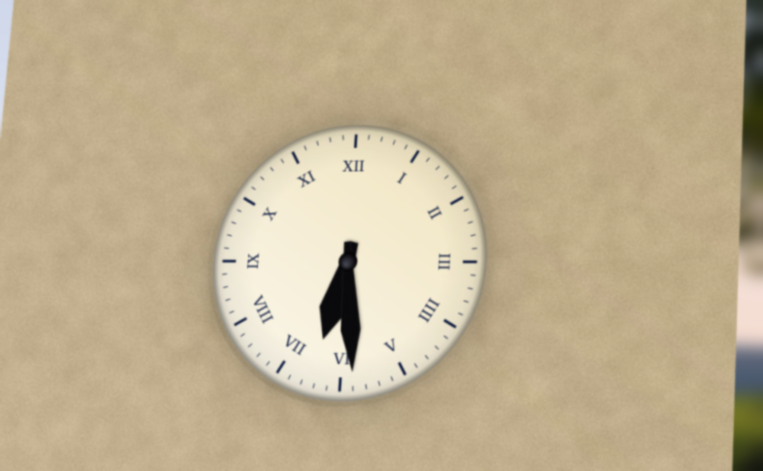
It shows {"hour": 6, "minute": 29}
